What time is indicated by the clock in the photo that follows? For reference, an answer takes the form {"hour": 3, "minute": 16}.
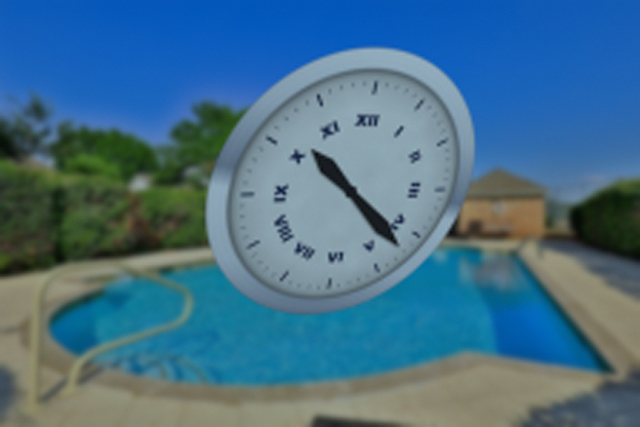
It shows {"hour": 10, "minute": 22}
